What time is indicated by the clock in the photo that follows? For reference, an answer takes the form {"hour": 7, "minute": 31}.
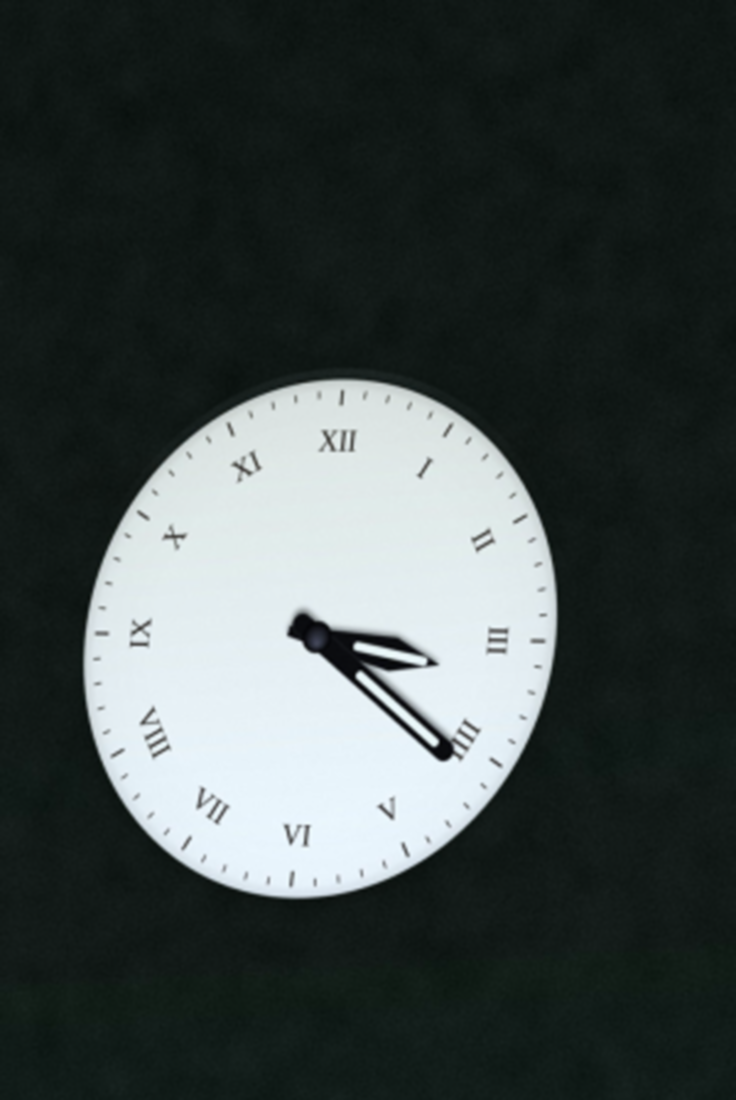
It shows {"hour": 3, "minute": 21}
